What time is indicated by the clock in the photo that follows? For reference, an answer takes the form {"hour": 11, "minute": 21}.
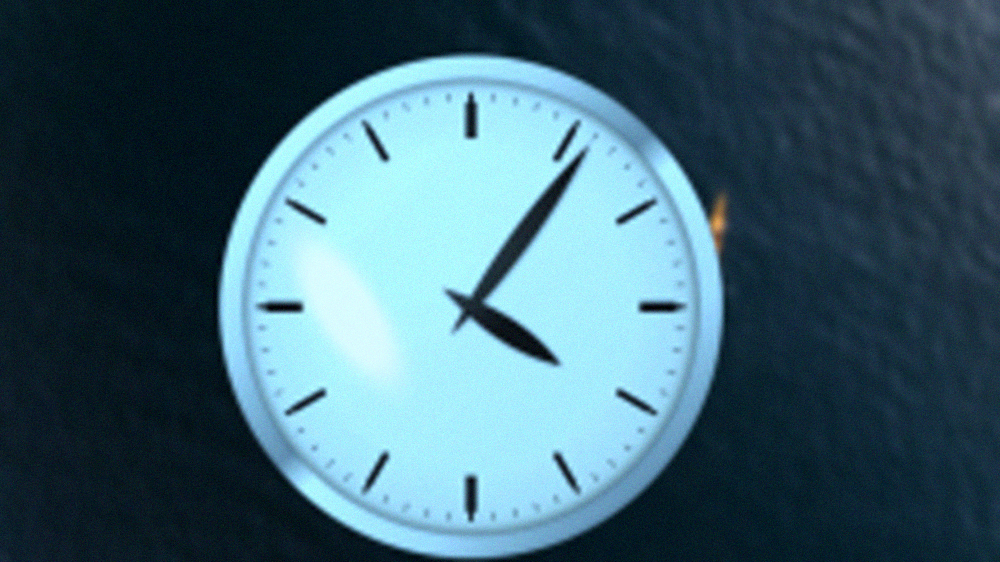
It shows {"hour": 4, "minute": 6}
